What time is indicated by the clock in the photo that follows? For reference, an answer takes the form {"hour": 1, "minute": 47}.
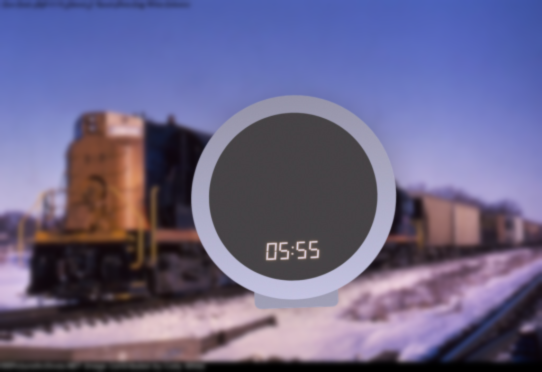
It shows {"hour": 5, "minute": 55}
